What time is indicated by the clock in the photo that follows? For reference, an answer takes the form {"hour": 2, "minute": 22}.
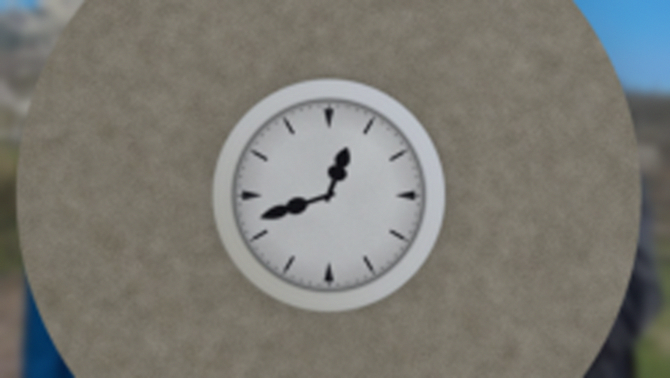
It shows {"hour": 12, "minute": 42}
